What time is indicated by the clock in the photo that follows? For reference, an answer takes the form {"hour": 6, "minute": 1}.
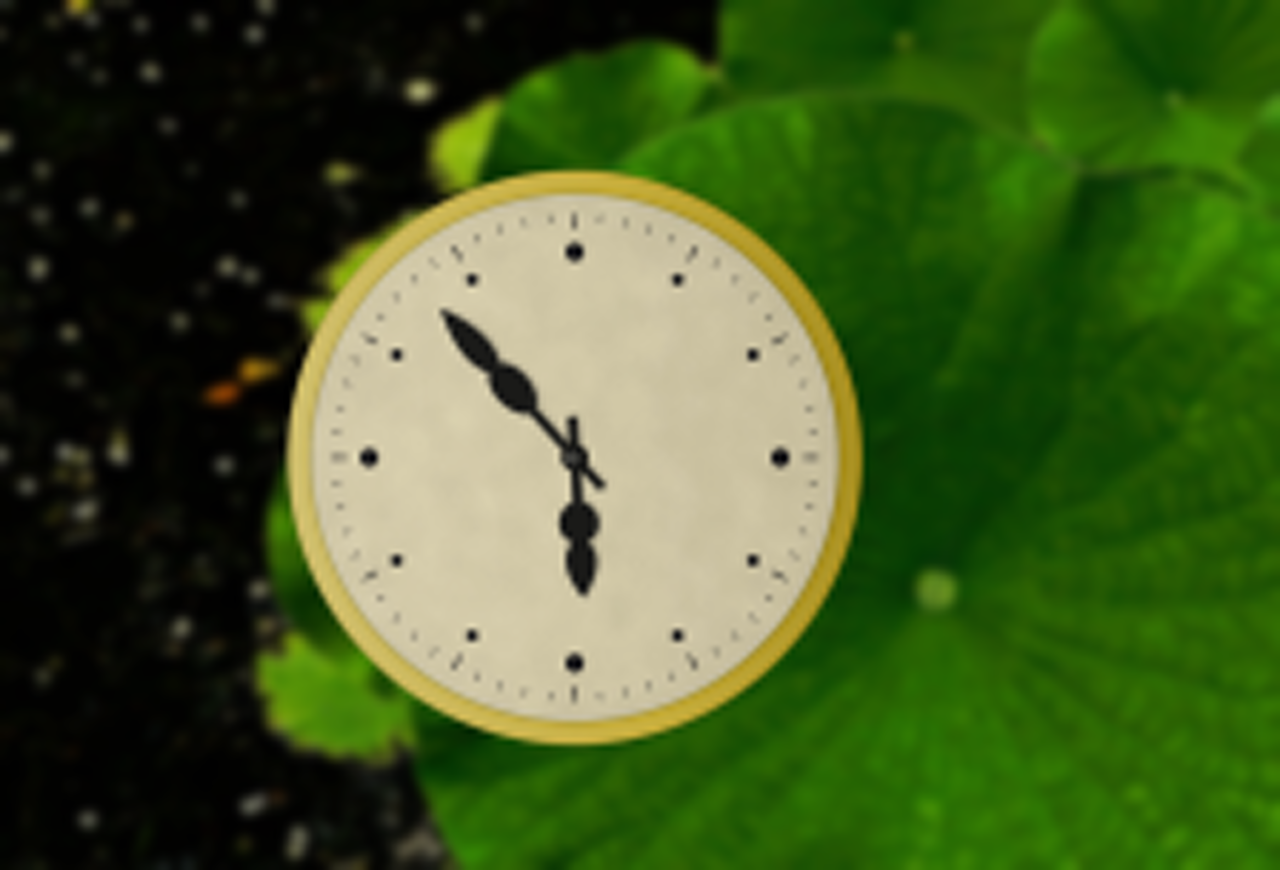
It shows {"hour": 5, "minute": 53}
